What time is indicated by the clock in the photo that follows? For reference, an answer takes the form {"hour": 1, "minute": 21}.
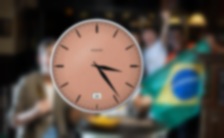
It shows {"hour": 3, "minute": 24}
